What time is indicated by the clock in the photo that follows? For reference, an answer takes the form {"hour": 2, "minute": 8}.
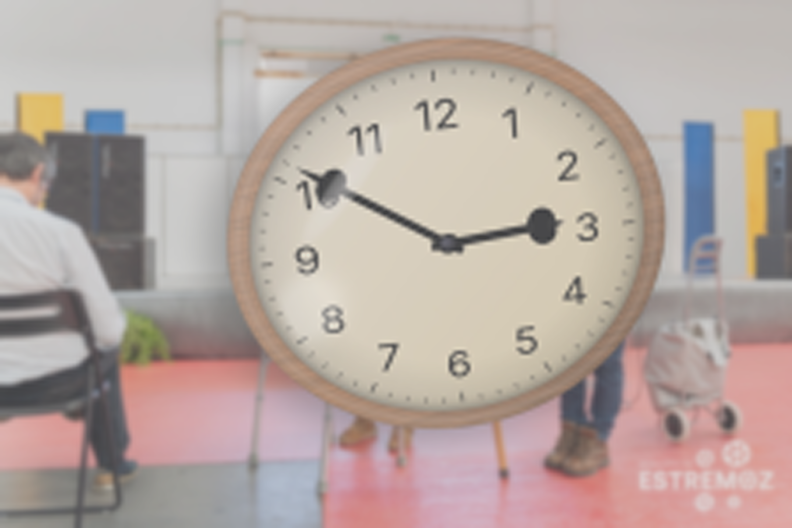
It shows {"hour": 2, "minute": 51}
